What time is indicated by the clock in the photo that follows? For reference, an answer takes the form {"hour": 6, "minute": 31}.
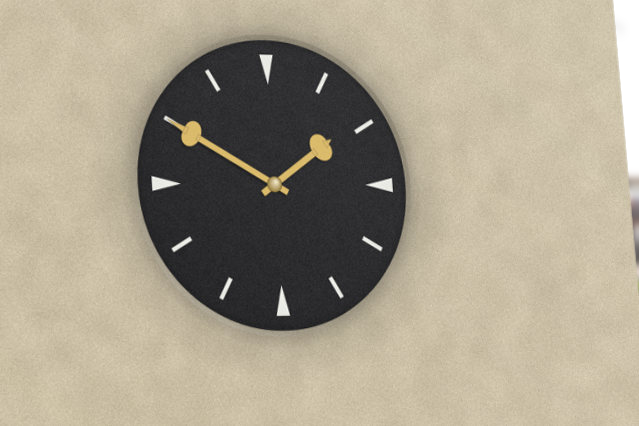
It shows {"hour": 1, "minute": 50}
